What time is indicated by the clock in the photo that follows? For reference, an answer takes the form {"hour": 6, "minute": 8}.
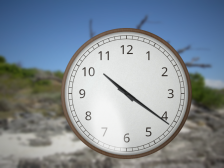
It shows {"hour": 10, "minute": 21}
